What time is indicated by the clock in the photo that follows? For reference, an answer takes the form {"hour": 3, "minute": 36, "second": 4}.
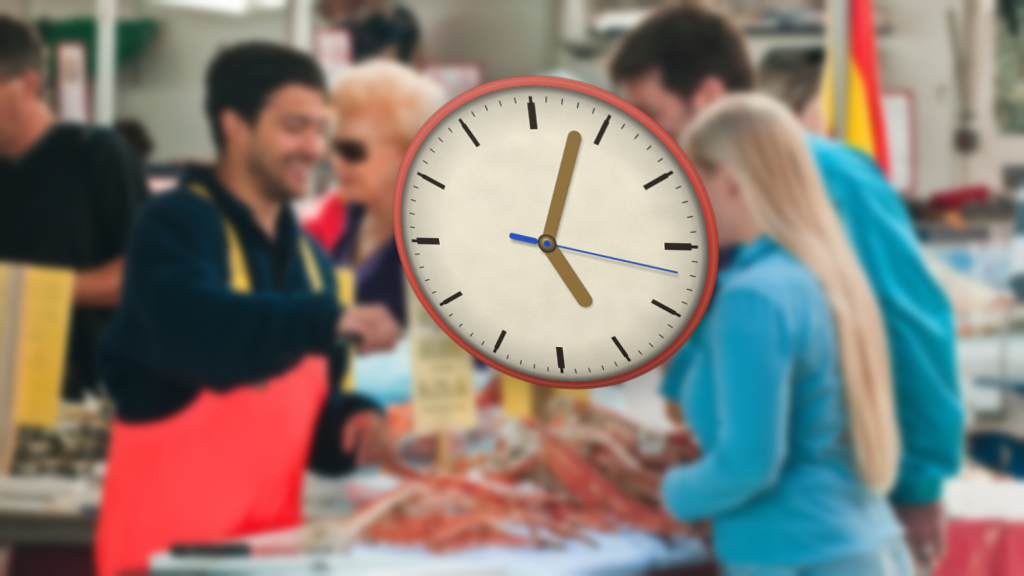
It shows {"hour": 5, "minute": 3, "second": 17}
